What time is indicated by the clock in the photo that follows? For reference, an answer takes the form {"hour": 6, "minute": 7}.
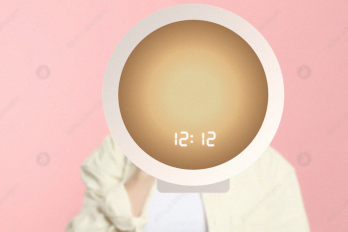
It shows {"hour": 12, "minute": 12}
